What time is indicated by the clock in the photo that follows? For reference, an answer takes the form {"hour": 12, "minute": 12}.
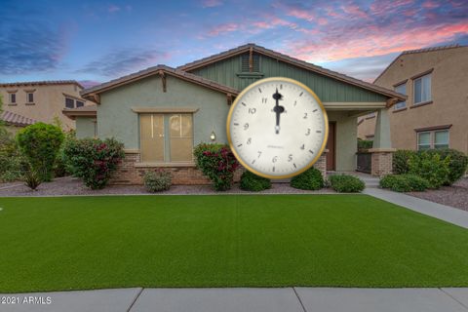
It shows {"hour": 11, "minute": 59}
